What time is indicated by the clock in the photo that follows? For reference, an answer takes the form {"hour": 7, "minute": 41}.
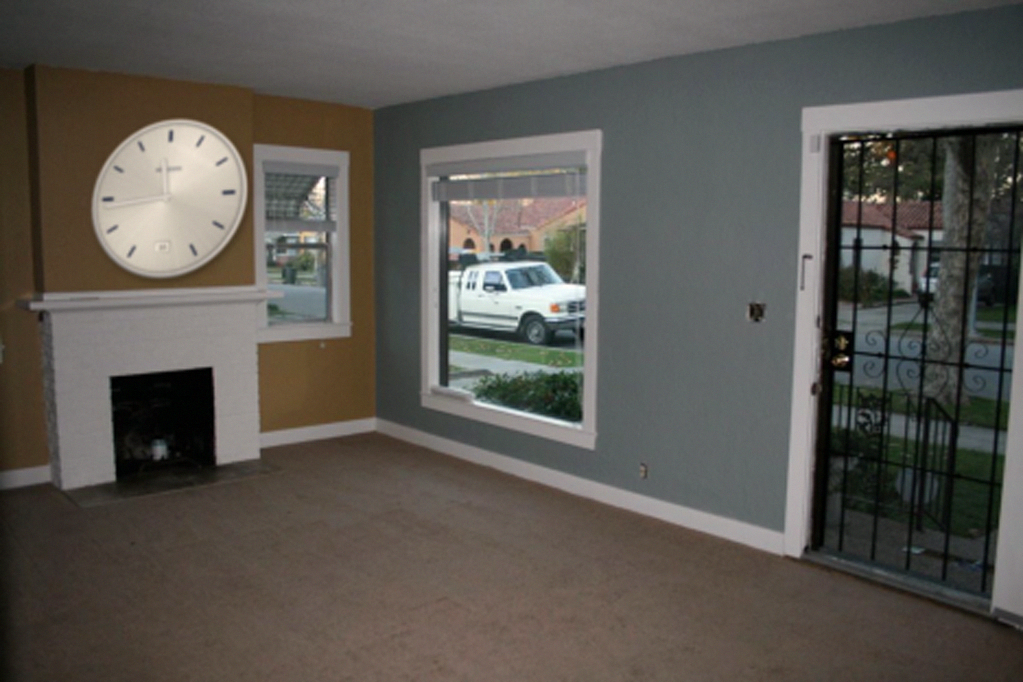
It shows {"hour": 11, "minute": 44}
